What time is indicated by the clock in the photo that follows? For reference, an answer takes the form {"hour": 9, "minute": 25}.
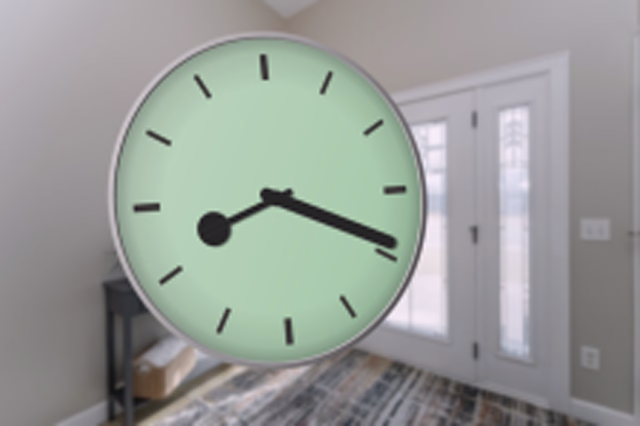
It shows {"hour": 8, "minute": 19}
